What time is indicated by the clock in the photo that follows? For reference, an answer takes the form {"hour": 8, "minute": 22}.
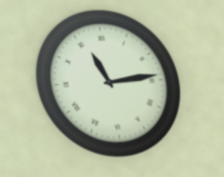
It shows {"hour": 11, "minute": 14}
